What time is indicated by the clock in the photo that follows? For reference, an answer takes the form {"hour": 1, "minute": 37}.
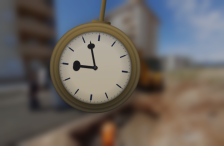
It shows {"hour": 8, "minute": 57}
